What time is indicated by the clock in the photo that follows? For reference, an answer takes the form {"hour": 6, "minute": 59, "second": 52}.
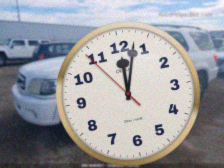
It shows {"hour": 12, "minute": 2, "second": 54}
